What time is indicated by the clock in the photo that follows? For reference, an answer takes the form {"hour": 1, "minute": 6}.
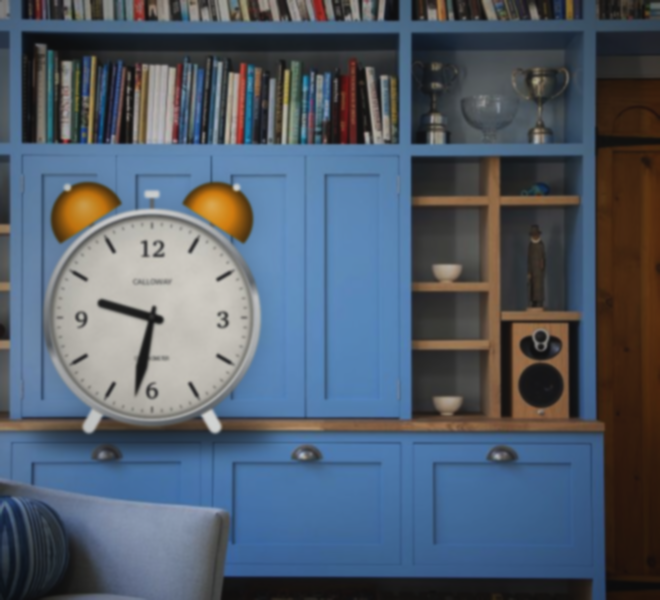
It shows {"hour": 9, "minute": 32}
